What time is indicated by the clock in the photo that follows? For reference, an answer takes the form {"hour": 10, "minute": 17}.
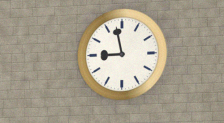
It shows {"hour": 8, "minute": 58}
